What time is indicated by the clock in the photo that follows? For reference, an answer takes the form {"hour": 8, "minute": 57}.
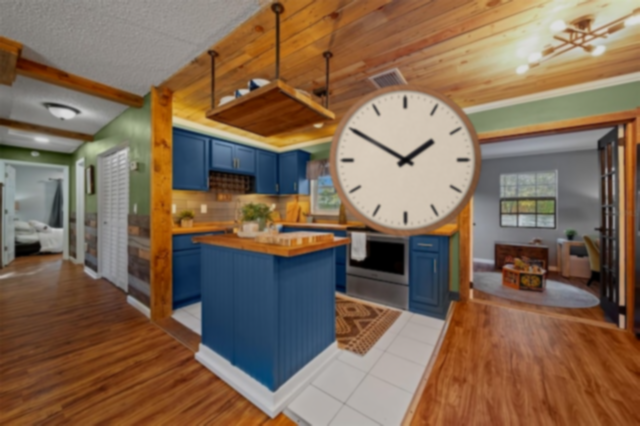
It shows {"hour": 1, "minute": 50}
